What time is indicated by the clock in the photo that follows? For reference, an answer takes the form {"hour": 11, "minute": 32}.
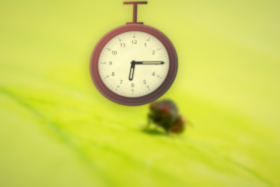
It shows {"hour": 6, "minute": 15}
